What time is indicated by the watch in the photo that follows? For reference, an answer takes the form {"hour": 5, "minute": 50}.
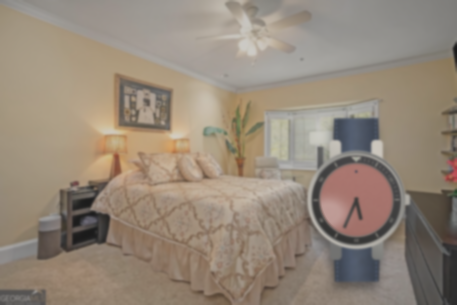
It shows {"hour": 5, "minute": 34}
